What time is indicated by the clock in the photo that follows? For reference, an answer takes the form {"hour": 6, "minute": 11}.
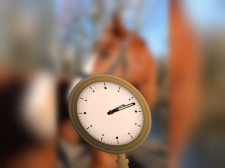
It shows {"hour": 2, "minute": 12}
